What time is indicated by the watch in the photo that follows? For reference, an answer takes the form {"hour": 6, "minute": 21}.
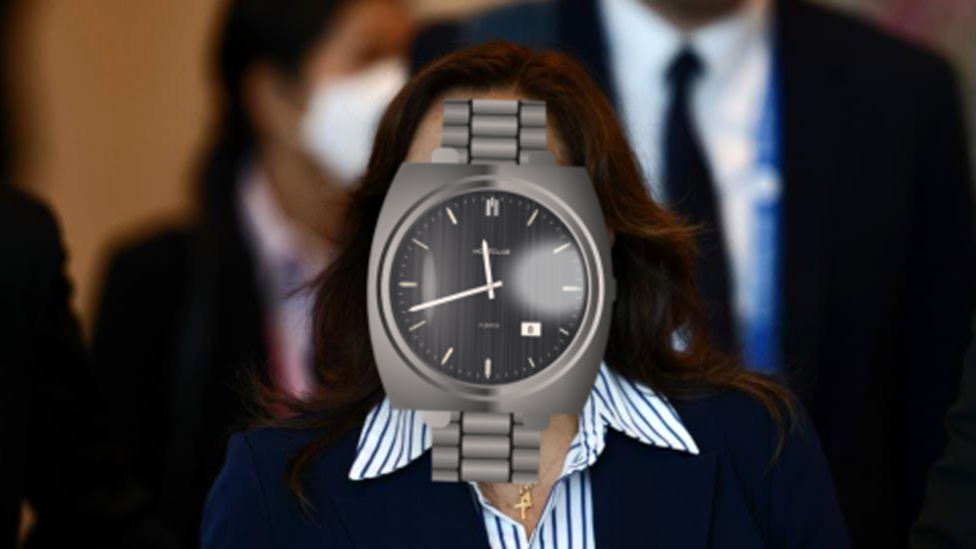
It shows {"hour": 11, "minute": 42}
